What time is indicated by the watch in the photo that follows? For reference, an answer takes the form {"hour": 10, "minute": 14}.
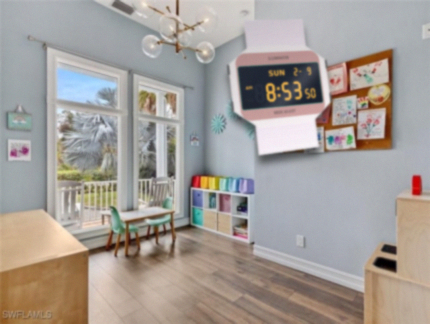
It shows {"hour": 8, "minute": 53}
